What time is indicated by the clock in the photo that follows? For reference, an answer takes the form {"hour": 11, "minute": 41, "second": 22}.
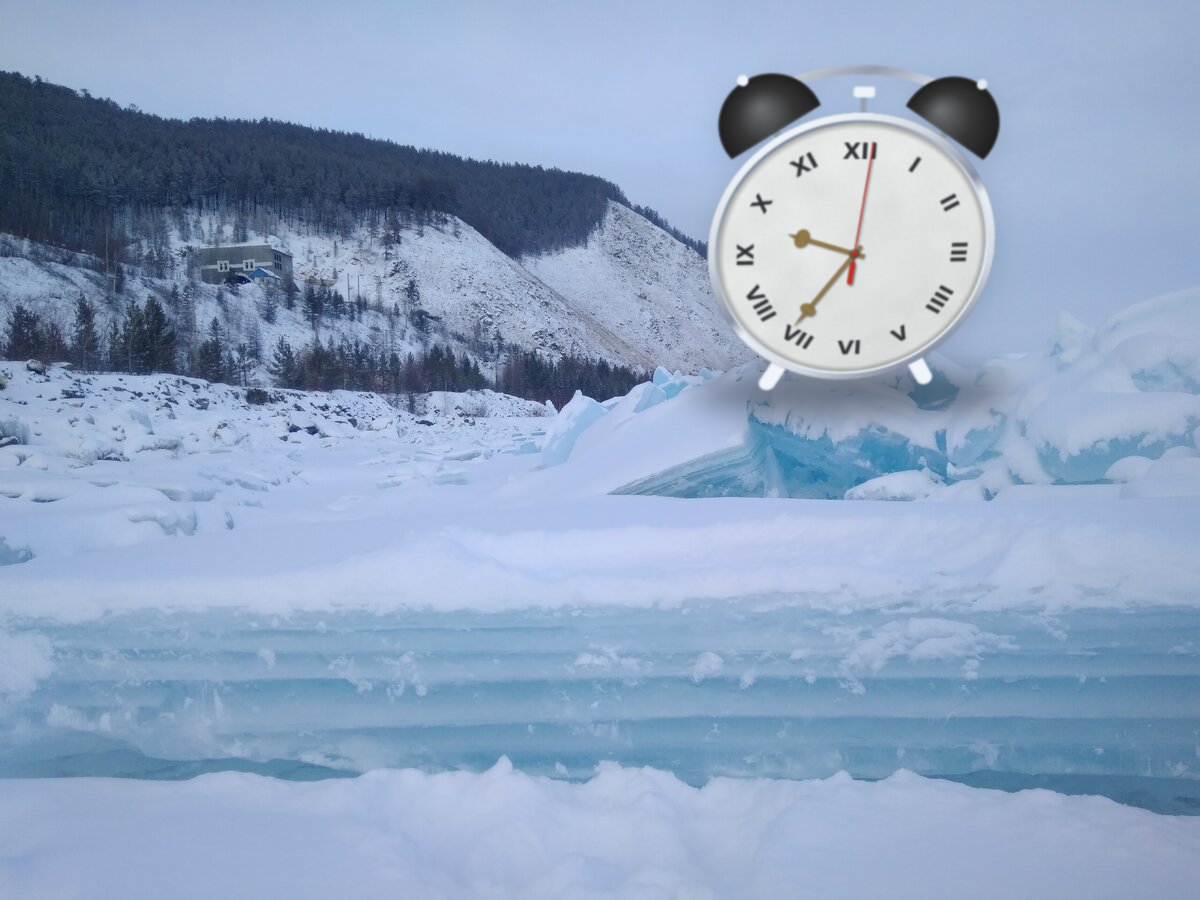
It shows {"hour": 9, "minute": 36, "second": 1}
